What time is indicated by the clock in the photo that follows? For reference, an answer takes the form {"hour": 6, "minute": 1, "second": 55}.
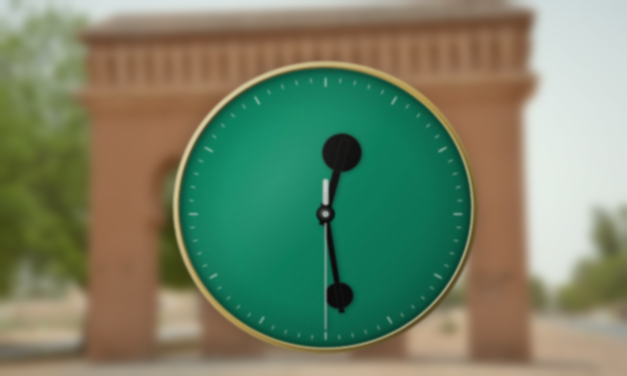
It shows {"hour": 12, "minute": 28, "second": 30}
